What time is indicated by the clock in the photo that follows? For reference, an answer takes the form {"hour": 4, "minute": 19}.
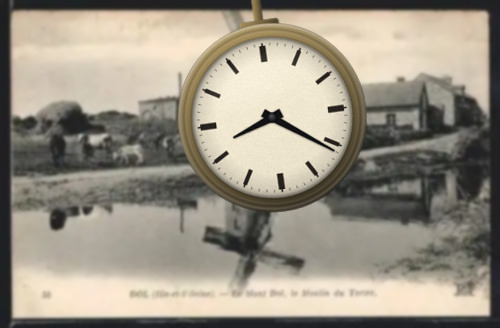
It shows {"hour": 8, "minute": 21}
